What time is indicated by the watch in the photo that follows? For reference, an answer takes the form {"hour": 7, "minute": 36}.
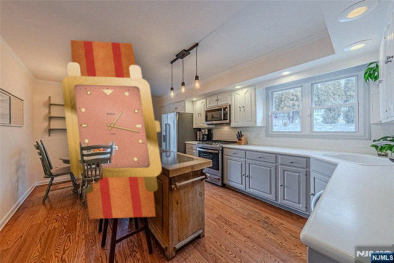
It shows {"hour": 1, "minute": 17}
